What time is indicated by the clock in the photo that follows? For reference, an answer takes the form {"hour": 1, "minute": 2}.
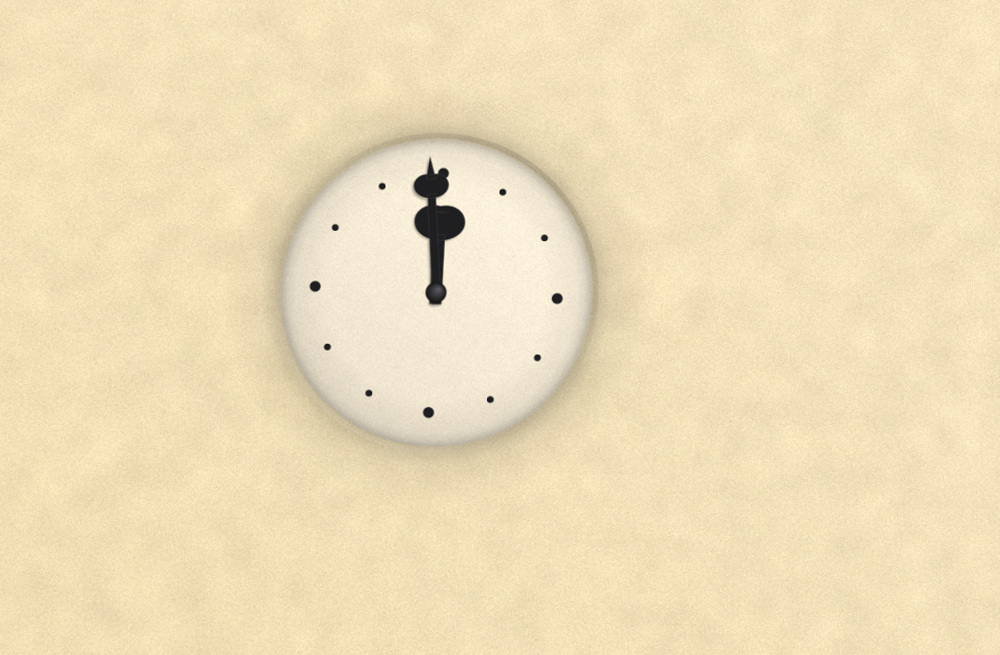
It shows {"hour": 11, "minute": 59}
